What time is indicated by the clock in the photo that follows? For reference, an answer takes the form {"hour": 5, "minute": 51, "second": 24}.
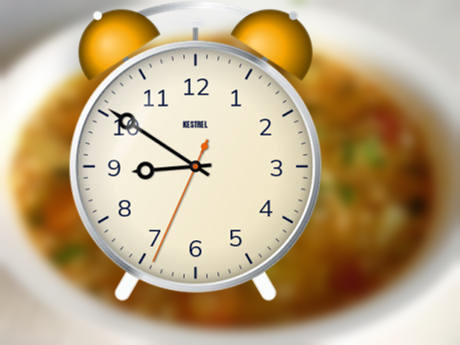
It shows {"hour": 8, "minute": 50, "second": 34}
